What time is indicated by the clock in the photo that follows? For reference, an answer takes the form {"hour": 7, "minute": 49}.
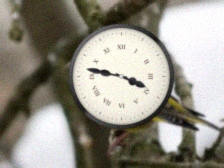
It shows {"hour": 3, "minute": 47}
